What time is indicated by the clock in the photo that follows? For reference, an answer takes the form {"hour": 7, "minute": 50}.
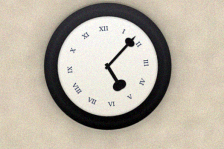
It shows {"hour": 5, "minute": 8}
